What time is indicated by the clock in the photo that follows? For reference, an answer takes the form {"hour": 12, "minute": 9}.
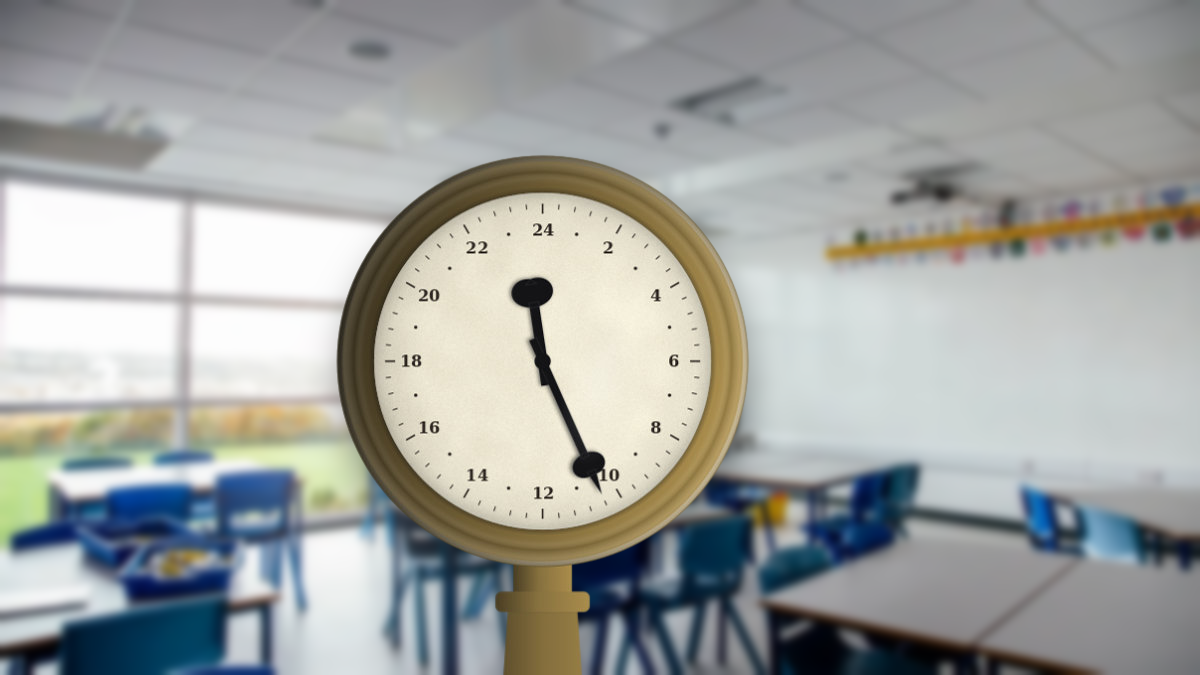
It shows {"hour": 23, "minute": 26}
